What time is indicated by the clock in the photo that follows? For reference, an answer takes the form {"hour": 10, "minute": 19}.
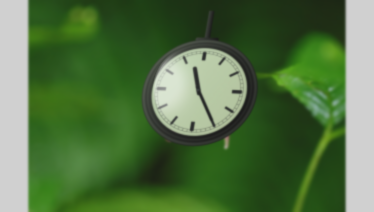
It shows {"hour": 11, "minute": 25}
